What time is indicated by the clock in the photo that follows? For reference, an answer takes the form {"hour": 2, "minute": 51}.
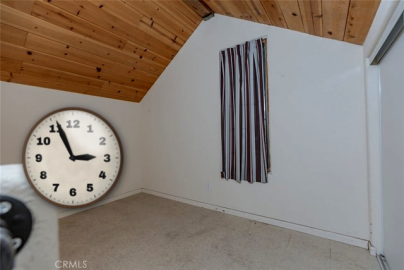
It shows {"hour": 2, "minute": 56}
